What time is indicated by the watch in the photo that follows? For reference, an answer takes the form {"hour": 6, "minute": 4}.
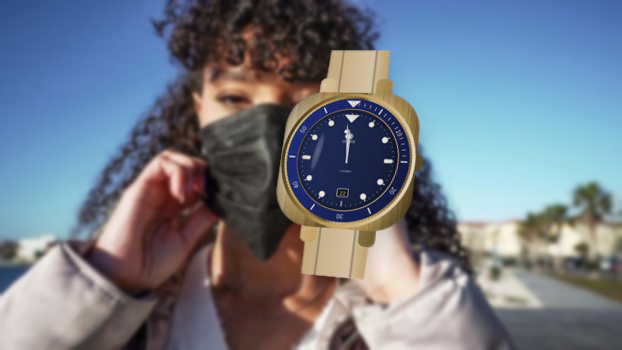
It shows {"hour": 11, "minute": 59}
